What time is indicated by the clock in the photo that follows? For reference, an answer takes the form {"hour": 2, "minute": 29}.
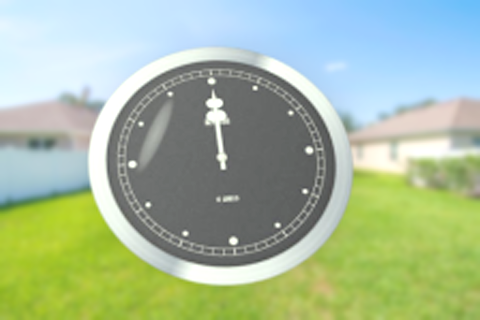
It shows {"hour": 12, "minute": 0}
